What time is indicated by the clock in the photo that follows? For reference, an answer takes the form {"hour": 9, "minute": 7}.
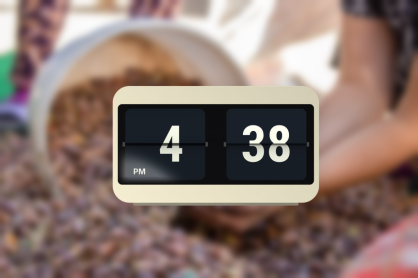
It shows {"hour": 4, "minute": 38}
